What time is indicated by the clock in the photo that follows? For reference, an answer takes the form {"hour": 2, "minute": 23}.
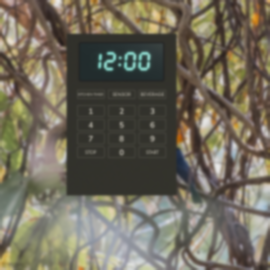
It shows {"hour": 12, "minute": 0}
